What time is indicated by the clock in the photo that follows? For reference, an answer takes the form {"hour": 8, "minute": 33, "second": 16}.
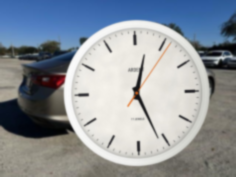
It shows {"hour": 12, "minute": 26, "second": 6}
